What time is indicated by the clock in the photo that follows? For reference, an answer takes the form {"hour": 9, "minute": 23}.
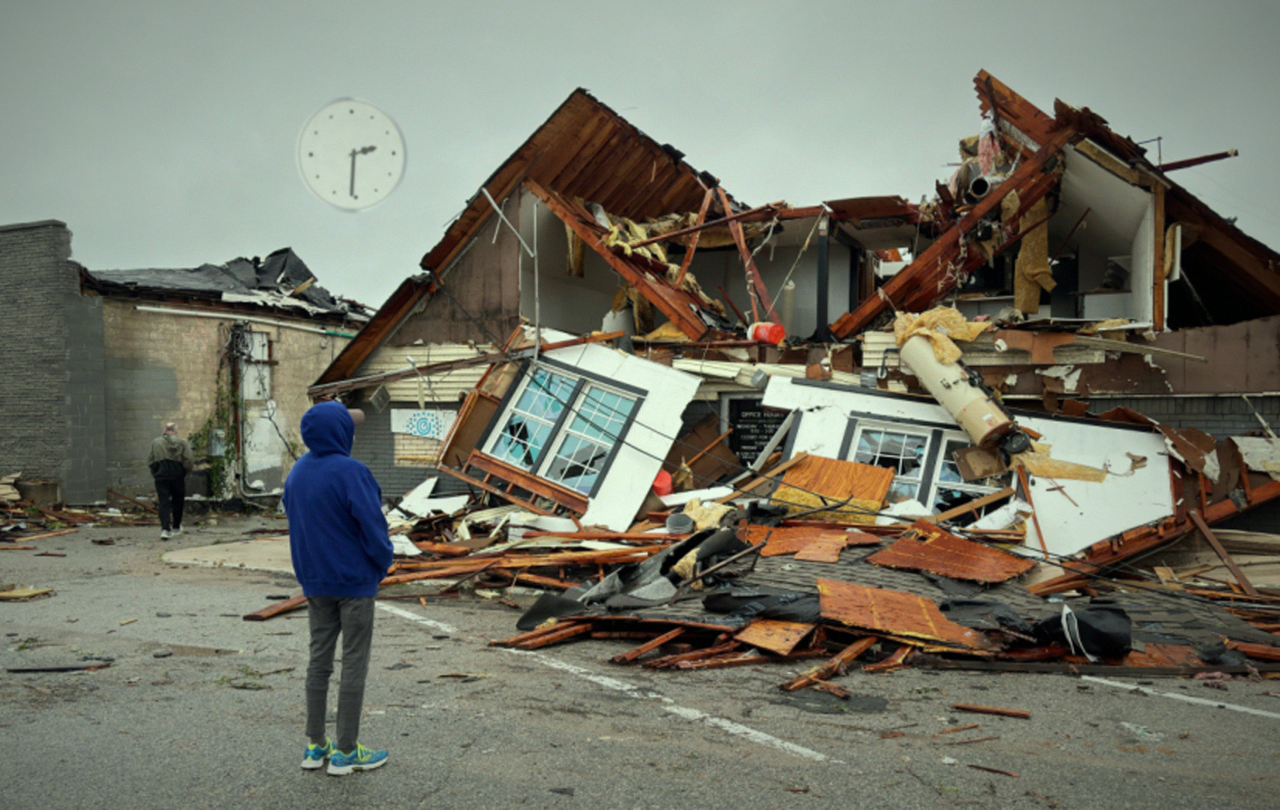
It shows {"hour": 2, "minute": 31}
